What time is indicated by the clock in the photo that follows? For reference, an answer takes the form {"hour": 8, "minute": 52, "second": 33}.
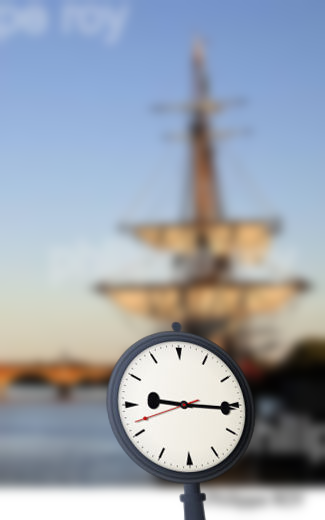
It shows {"hour": 9, "minute": 15, "second": 42}
